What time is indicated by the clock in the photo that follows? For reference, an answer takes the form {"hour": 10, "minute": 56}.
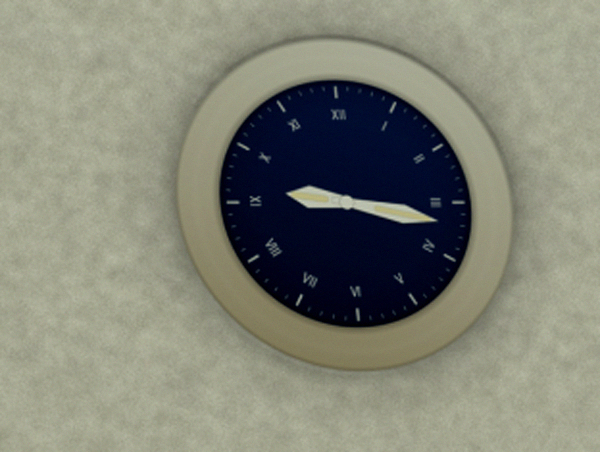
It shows {"hour": 9, "minute": 17}
